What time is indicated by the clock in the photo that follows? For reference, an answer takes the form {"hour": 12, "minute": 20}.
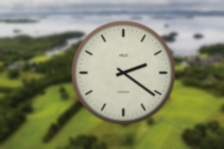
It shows {"hour": 2, "minute": 21}
